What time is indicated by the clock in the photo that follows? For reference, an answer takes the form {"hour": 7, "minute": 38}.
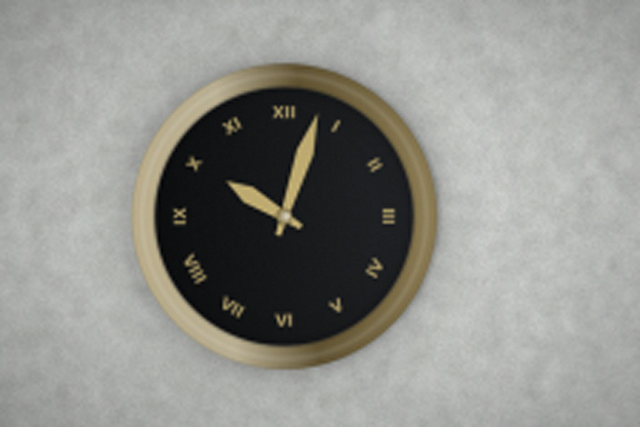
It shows {"hour": 10, "minute": 3}
